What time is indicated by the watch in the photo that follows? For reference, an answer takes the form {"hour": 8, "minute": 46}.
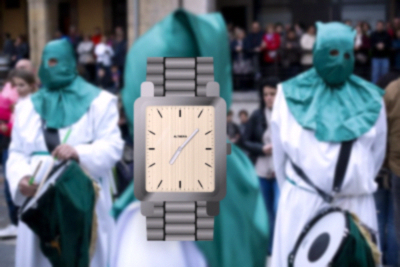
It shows {"hour": 7, "minute": 7}
